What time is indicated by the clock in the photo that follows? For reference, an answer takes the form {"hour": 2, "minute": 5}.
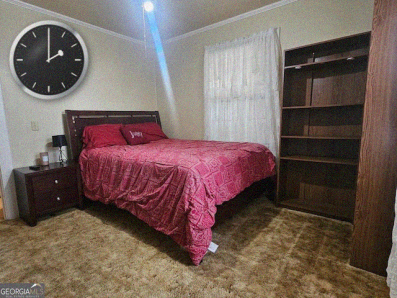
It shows {"hour": 2, "minute": 0}
